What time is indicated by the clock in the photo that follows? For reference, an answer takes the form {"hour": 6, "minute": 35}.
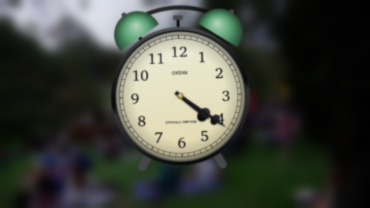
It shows {"hour": 4, "minute": 21}
